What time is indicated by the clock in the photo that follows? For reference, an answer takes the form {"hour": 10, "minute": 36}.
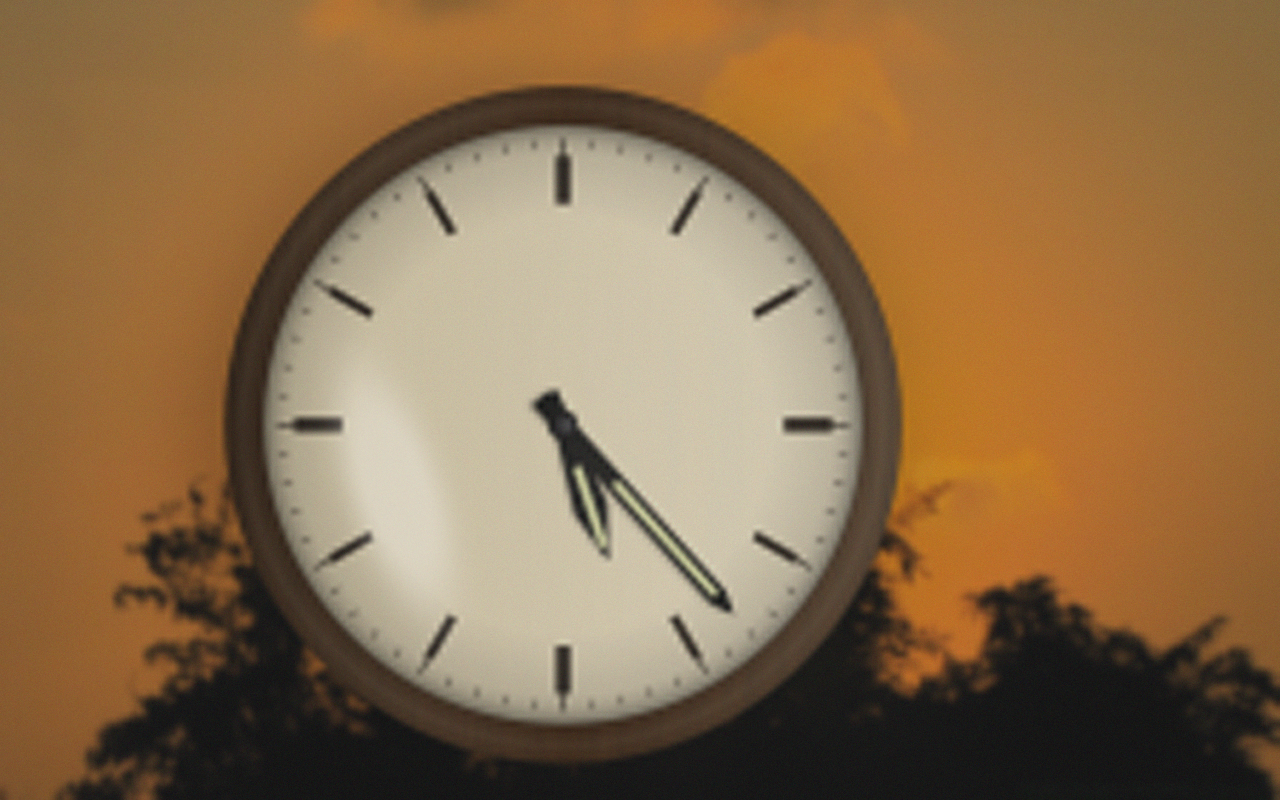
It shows {"hour": 5, "minute": 23}
